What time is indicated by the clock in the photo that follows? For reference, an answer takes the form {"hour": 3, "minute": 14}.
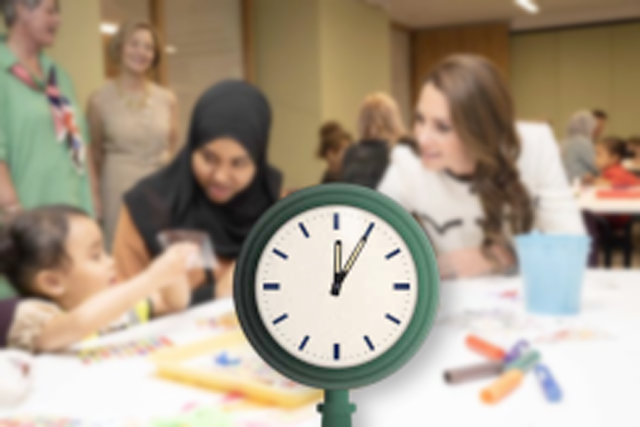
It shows {"hour": 12, "minute": 5}
